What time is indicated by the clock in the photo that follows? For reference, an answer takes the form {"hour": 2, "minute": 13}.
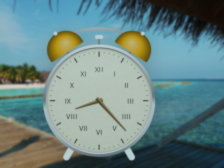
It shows {"hour": 8, "minute": 23}
